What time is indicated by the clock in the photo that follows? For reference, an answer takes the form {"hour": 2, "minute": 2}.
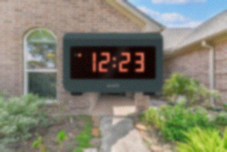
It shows {"hour": 12, "minute": 23}
